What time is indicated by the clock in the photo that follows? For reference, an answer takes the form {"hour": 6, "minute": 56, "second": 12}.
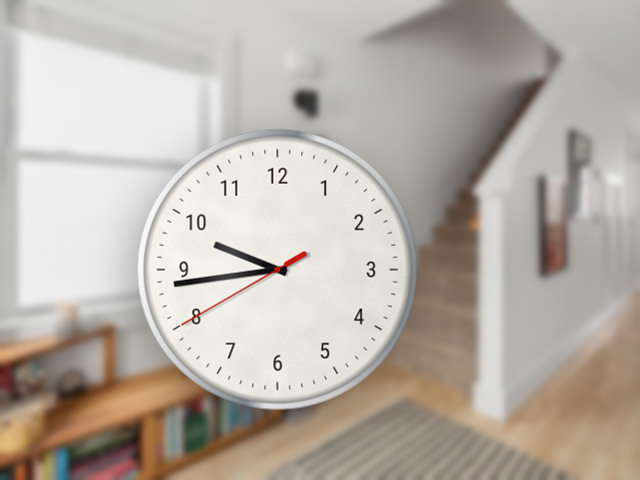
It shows {"hour": 9, "minute": 43, "second": 40}
